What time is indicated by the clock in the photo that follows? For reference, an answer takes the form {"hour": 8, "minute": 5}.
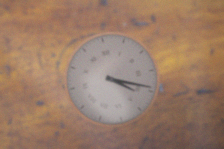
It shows {"hour": 4, "minute": 19}
